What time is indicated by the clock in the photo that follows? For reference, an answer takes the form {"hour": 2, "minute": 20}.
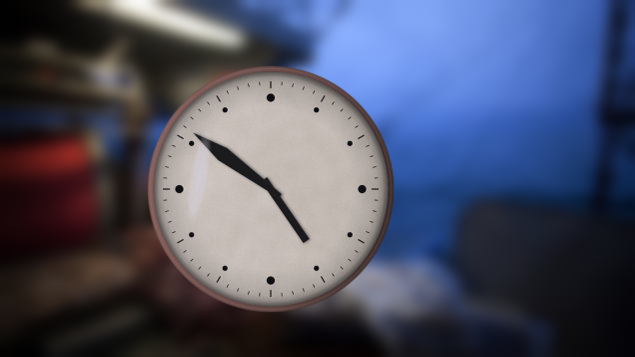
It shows {"hour": 4, "minute": 51}
